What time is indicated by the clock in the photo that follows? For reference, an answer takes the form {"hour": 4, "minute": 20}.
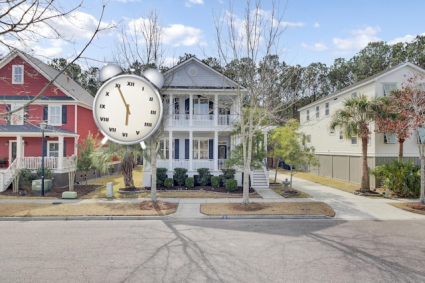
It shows {"hour": 5, "minute": 55}
